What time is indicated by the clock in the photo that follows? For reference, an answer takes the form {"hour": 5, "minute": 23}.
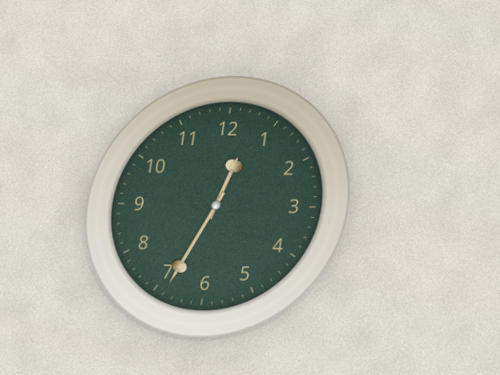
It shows {"hour": 12, "minute": 34}
